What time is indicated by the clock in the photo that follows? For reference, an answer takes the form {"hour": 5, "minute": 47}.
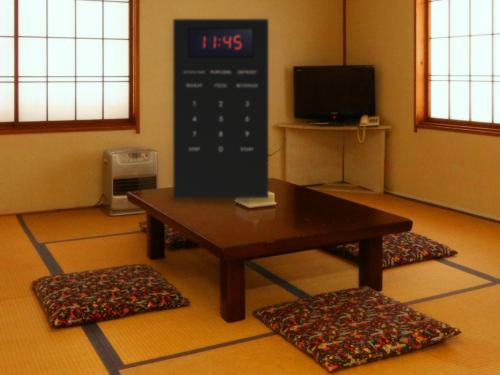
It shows {"hour": 11, "minute": 45}
